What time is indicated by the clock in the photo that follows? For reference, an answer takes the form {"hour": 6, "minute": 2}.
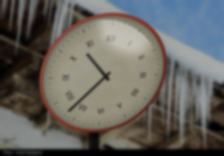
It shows {"hour": 10, "minute": 37}
